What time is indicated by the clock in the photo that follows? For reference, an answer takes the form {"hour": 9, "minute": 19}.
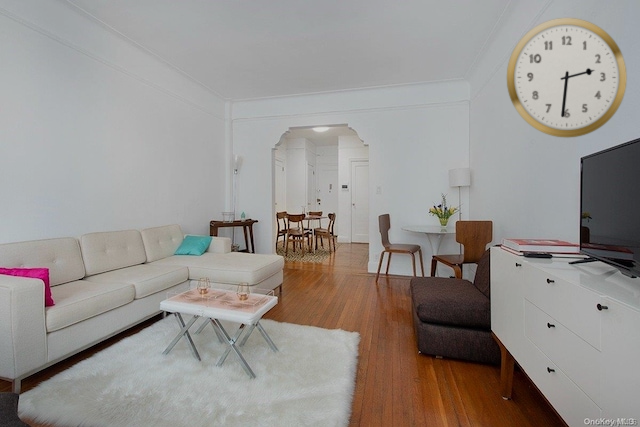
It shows {"hour": 2, "minute": 31}
